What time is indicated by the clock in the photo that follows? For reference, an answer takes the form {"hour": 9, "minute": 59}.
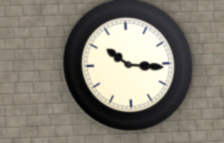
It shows {"hour": 10, "minute": 16}
